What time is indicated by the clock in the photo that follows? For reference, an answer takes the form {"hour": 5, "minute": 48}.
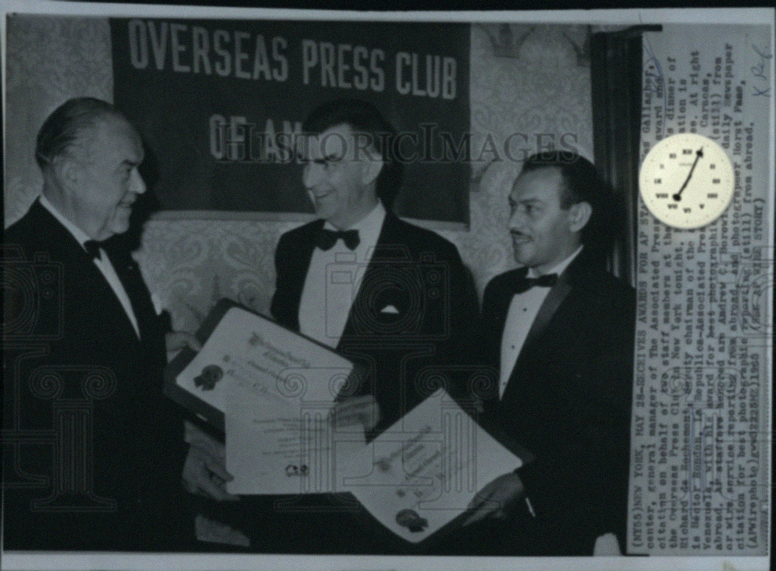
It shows {"hour": 7, "minute": 4}
